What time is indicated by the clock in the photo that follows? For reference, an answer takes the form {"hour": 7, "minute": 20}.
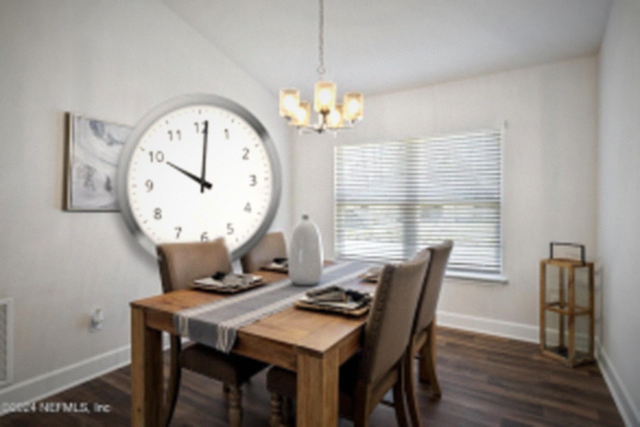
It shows {"hour": 10, "minute": 1}
